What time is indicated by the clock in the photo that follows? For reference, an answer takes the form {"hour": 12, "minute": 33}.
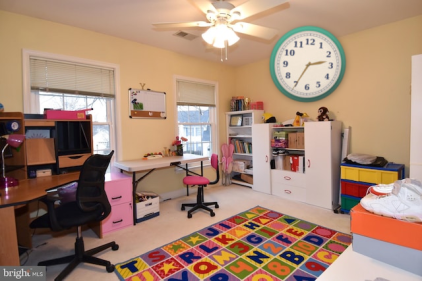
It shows {"hour": 2, "minute": 35}
